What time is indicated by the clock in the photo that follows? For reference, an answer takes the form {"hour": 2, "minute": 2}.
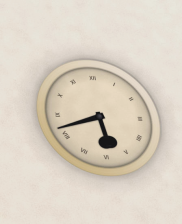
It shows {"hour": 5, "minute": 42}
